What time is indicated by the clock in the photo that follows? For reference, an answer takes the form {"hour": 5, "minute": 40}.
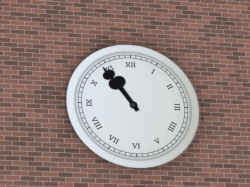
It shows {"hour": 10, "minute": 54}
